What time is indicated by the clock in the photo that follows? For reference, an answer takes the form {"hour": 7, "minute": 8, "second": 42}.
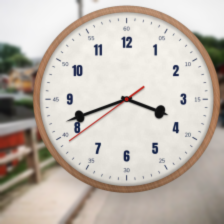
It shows {"hour": 3, "minute": 41, "second": 39}
